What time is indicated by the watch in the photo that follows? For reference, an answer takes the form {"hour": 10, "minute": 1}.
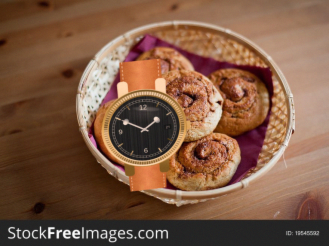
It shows {"hour": 1, "minute": 50}
